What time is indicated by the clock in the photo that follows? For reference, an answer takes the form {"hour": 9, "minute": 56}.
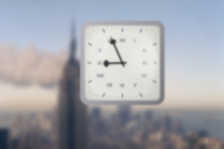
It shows {"hour": 8, "minute": 56}
